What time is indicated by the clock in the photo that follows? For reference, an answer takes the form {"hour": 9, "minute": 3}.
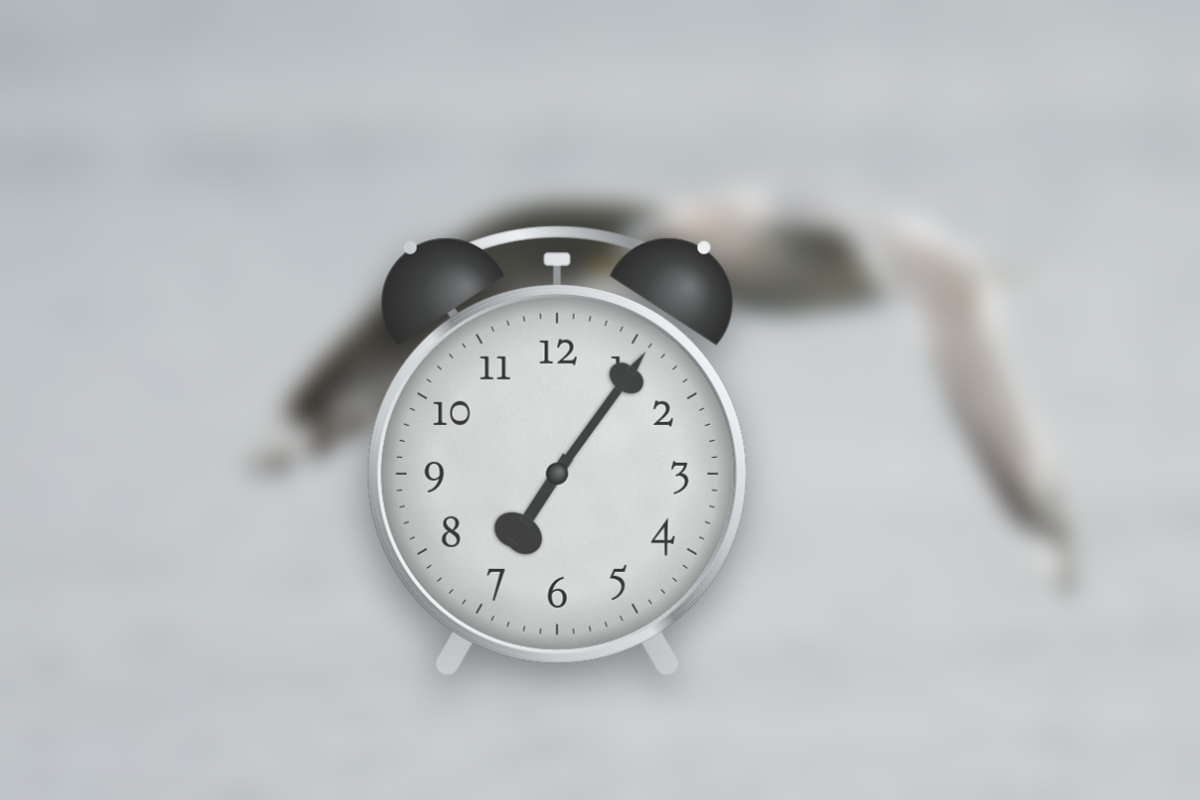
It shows {"hour": 7, "minute": 6}
